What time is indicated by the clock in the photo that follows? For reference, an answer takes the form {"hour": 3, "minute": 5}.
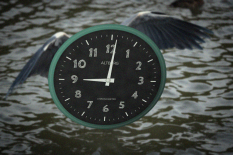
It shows {"hour": 9, "minute": 1}
